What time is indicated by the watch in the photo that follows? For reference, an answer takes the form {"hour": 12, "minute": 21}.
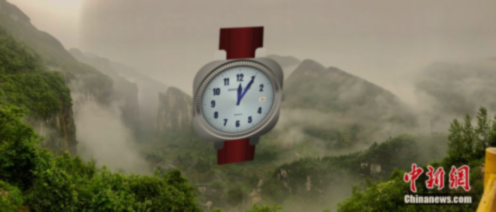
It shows {"hour": 12, "minute": 5}
